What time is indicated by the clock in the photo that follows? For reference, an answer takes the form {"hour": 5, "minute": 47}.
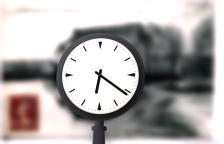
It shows {"hour": 6, "minute": 21}
